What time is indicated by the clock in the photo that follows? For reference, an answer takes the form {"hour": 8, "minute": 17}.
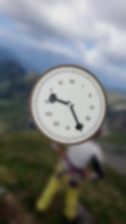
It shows {"hour": 9, "minute": 25}
